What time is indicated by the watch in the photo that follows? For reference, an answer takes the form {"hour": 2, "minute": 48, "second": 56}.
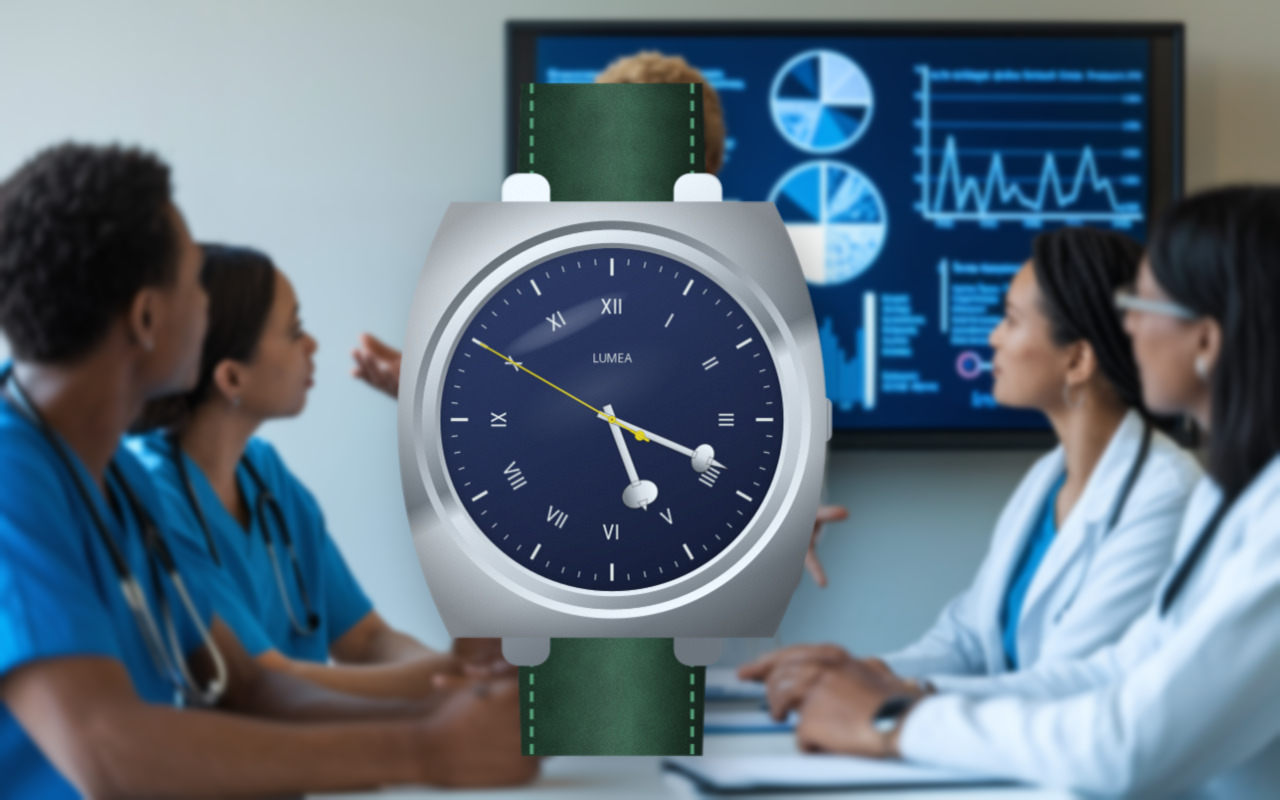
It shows {"hour": 5, "minute": 18, "second": 50}
